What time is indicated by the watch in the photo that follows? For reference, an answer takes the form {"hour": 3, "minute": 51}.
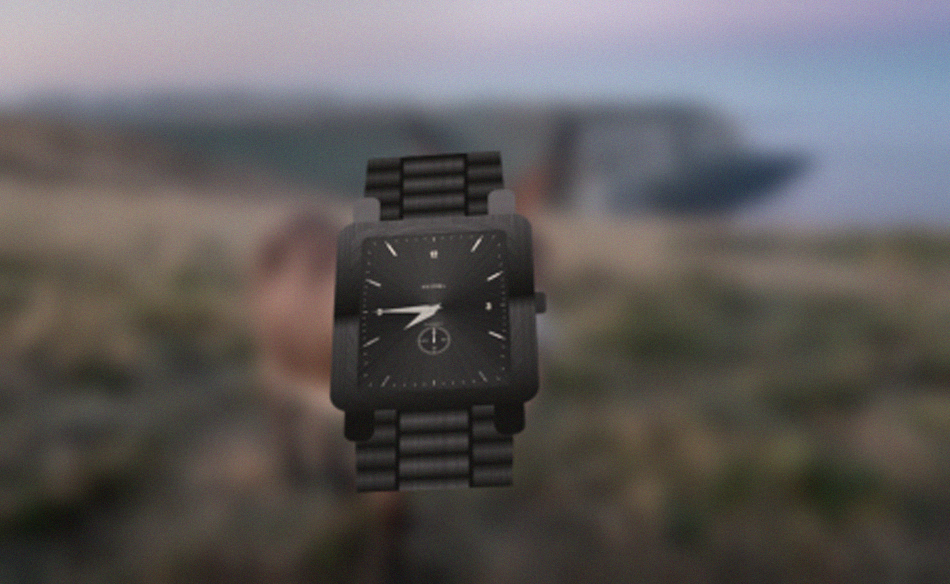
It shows {"hour": 7, "minute": 45}
